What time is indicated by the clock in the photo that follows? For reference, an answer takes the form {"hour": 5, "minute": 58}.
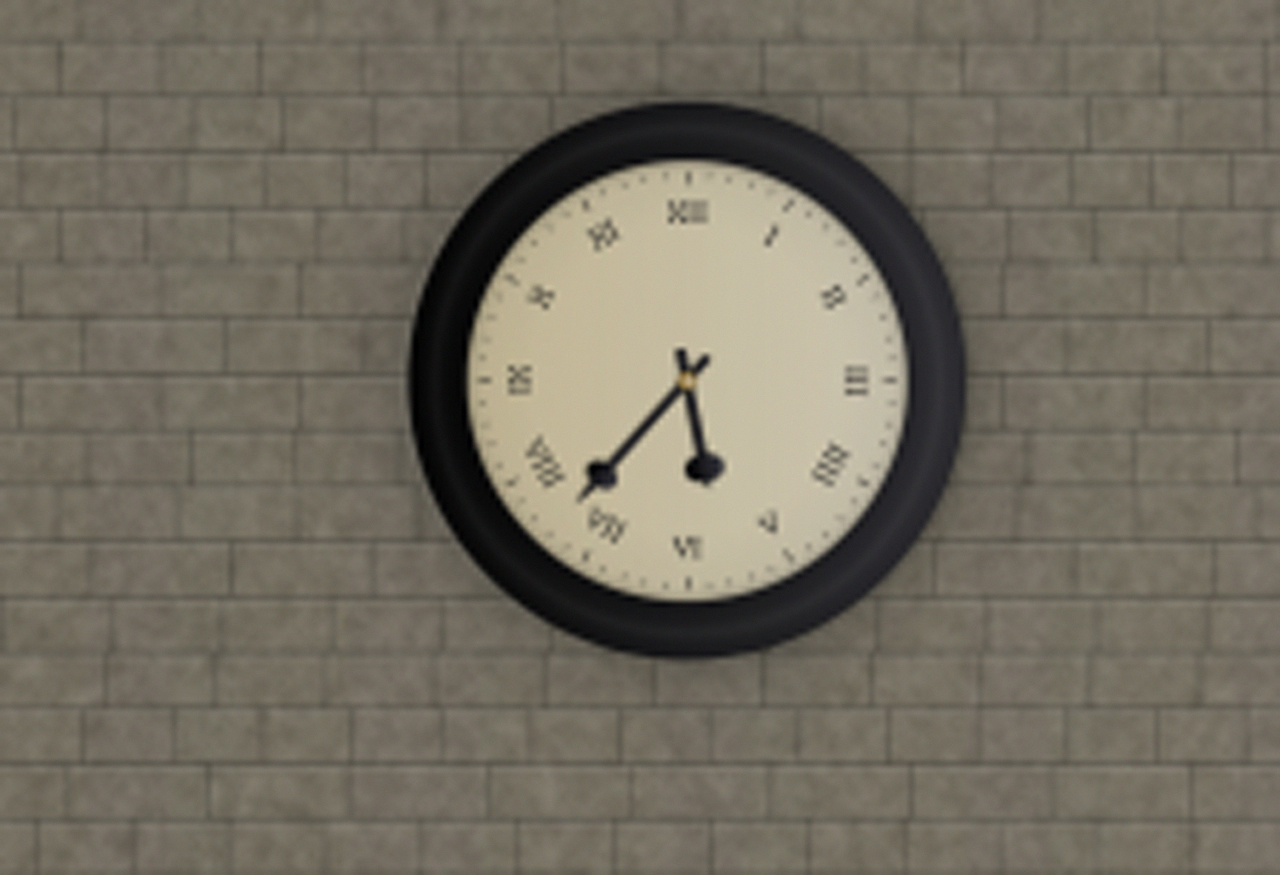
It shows {"hour": 5, "minute": 37}
